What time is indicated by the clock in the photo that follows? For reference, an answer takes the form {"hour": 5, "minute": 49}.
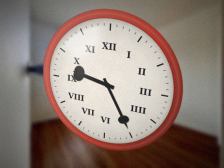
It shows {"hour": 9, "minute": 25}
